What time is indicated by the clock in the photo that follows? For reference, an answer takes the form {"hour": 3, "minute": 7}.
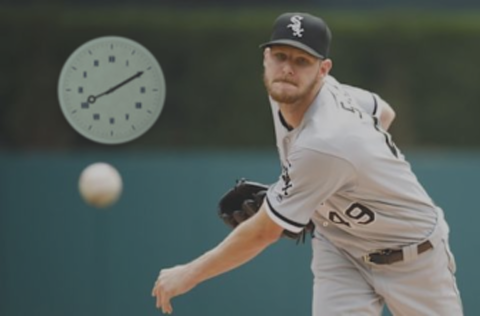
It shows {"hour": 8, "minute": 10}
